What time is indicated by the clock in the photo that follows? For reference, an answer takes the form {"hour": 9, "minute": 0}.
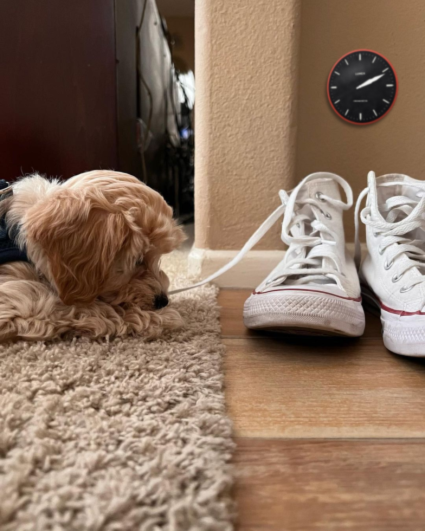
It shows {"hour": 2, "minute": 11}
